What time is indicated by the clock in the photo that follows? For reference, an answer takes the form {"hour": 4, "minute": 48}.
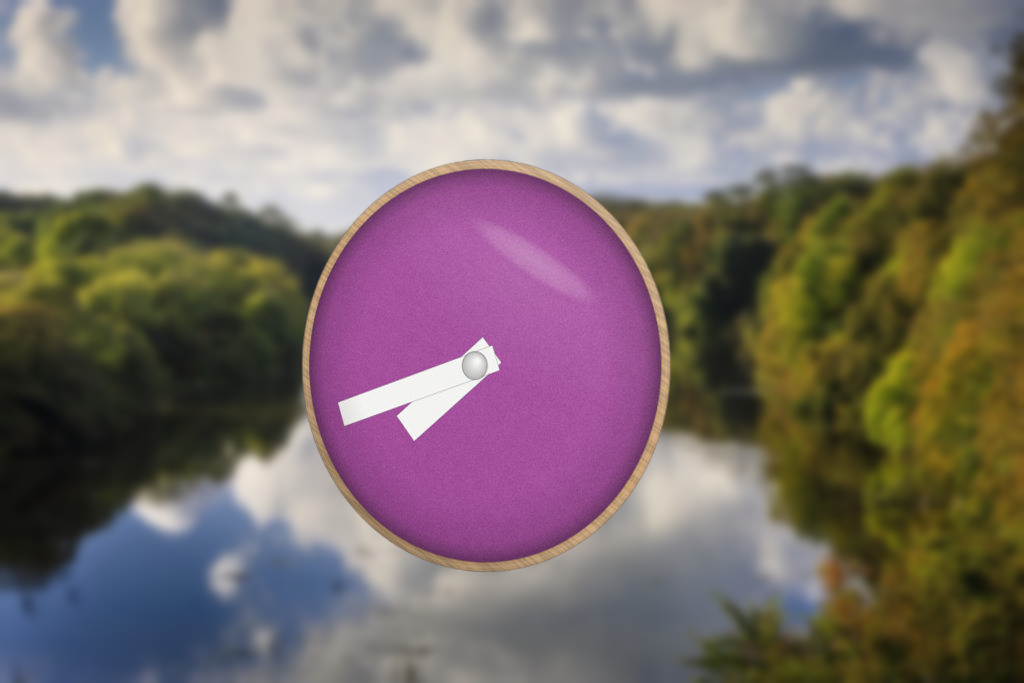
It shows {"hour": 7, "minute": 42}
